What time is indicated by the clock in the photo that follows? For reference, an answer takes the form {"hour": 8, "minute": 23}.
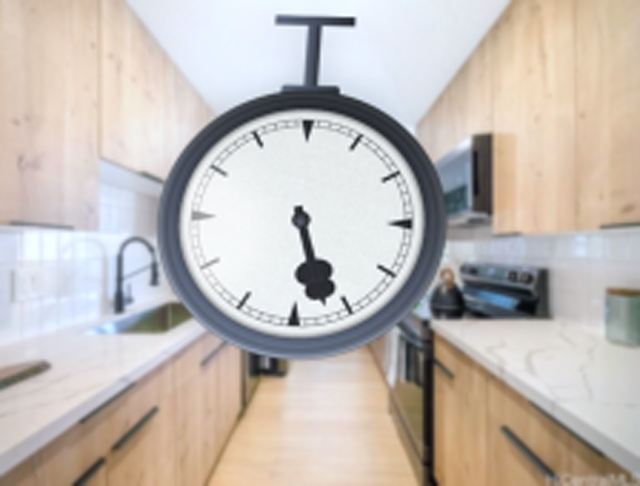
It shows {"hour": 5, "minute": 27}
